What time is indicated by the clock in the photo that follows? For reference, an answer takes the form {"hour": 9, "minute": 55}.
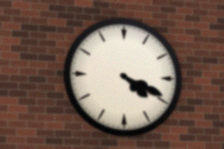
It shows {"hour": 4, "minute": 19}
